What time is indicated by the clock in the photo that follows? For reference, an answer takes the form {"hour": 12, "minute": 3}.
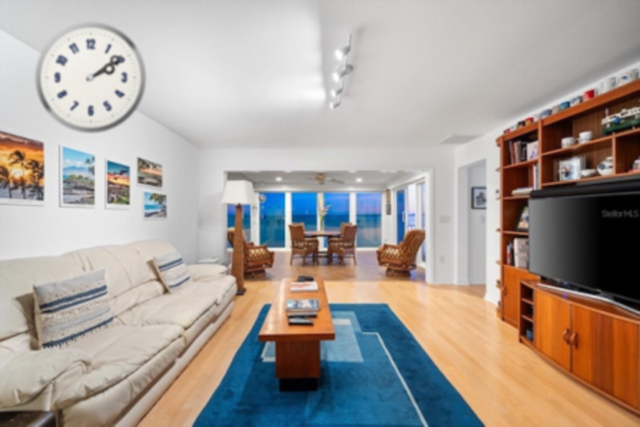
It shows {"hour": 2, "minute": 9}
